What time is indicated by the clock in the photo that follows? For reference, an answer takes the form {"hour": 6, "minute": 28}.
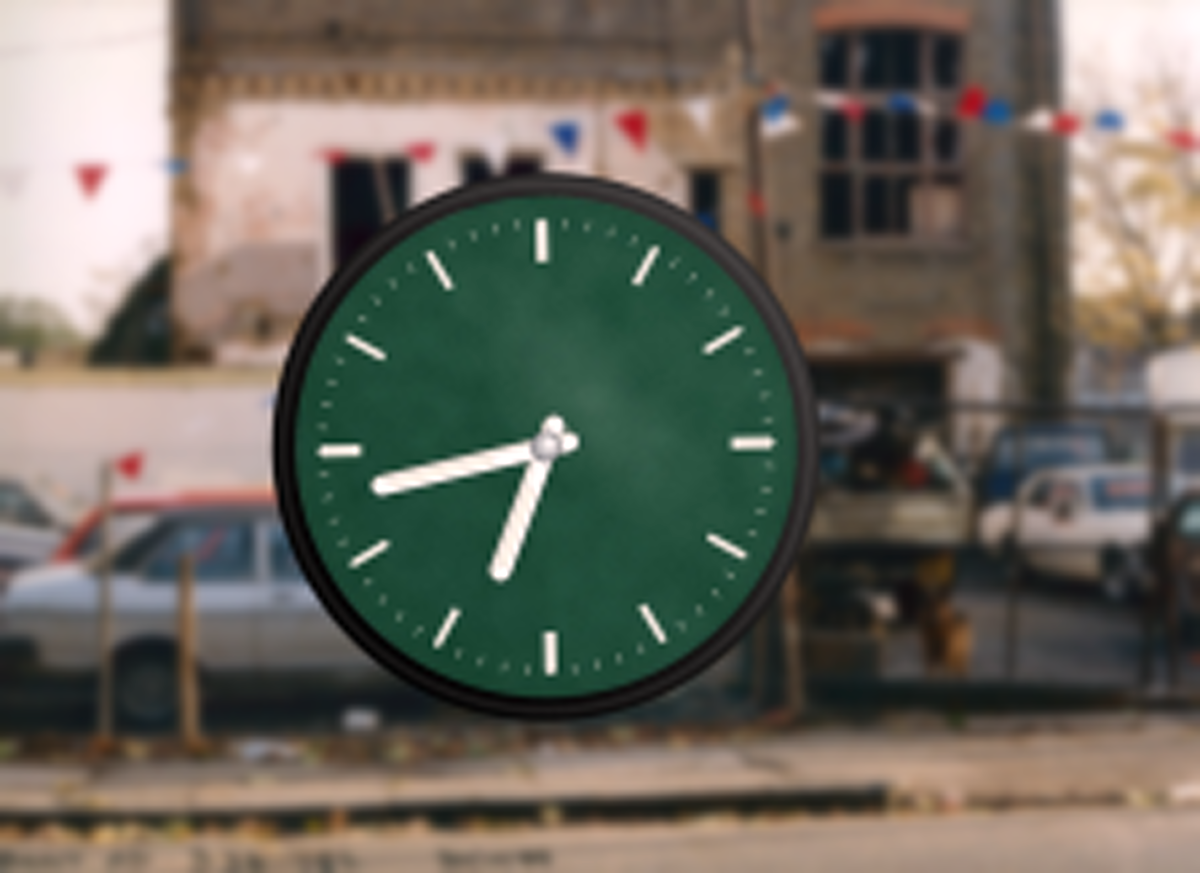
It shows {"hour": 6, "minute": 43}
